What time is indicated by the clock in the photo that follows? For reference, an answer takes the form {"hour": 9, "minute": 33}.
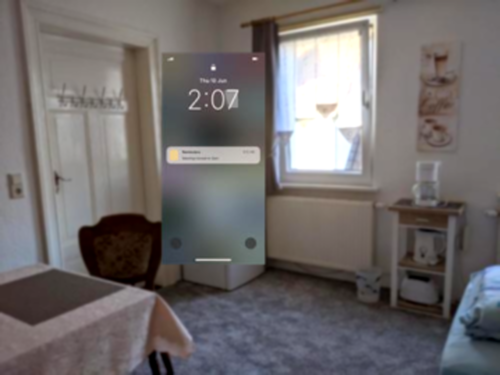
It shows {"hour": 2, "minute": 7}
